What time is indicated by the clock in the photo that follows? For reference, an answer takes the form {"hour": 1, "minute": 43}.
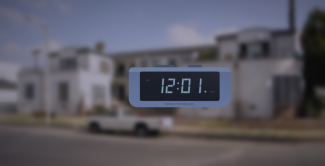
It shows {"hour": 12, "minute": 1}
